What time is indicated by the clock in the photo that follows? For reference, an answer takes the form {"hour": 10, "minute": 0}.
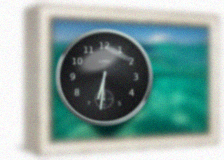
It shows {"hour": 6, "minute": 31}
